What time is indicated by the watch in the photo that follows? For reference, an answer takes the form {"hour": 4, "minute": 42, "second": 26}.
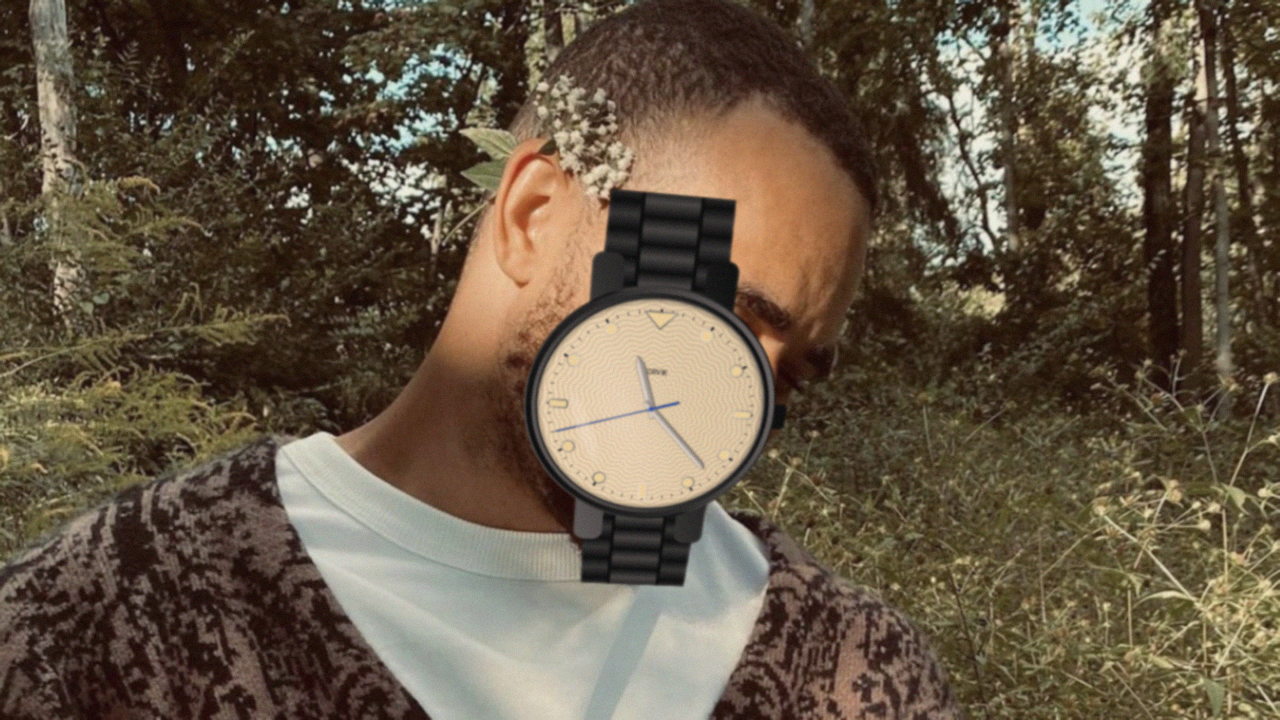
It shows {"hour": 11, "minute": 22, "second": 42}
